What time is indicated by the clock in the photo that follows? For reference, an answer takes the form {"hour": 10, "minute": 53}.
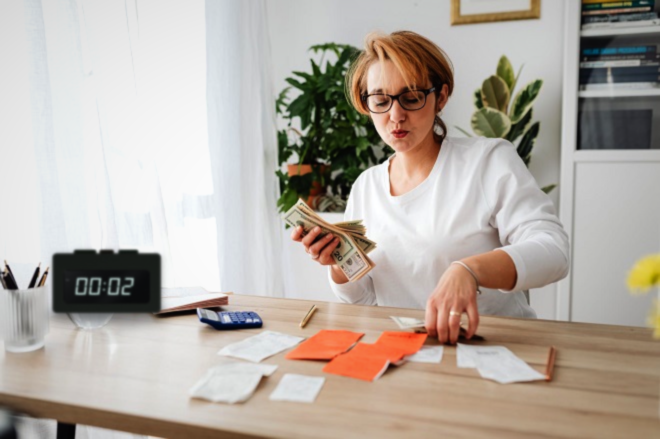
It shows {"hour": 0, "minute": 2}
